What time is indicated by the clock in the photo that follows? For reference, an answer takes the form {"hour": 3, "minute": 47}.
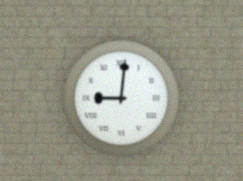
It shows {"hour": 9, "minute": 1}
